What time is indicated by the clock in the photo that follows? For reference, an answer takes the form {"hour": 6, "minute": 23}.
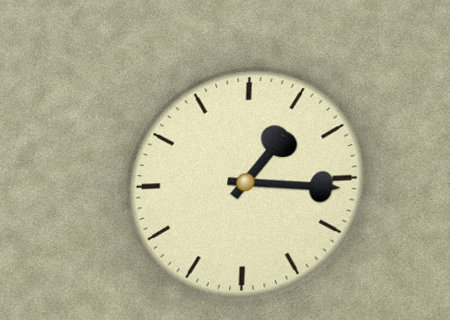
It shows {"hour": 1, "minute": 16}
